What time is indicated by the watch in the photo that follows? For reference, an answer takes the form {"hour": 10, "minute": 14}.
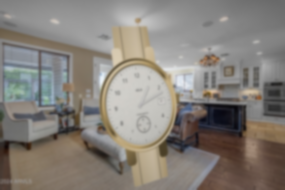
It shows {"hour": 1, "minute": 12}
